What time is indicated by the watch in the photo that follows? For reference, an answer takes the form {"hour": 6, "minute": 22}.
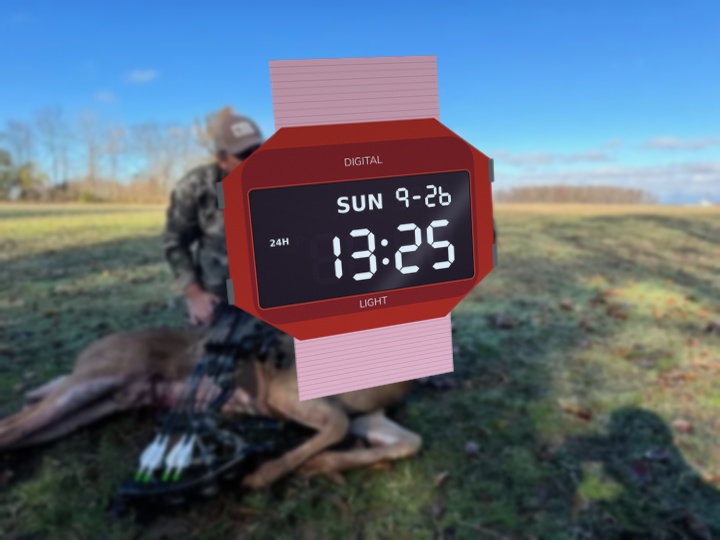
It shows {"hour": 13, "minute": 25}
